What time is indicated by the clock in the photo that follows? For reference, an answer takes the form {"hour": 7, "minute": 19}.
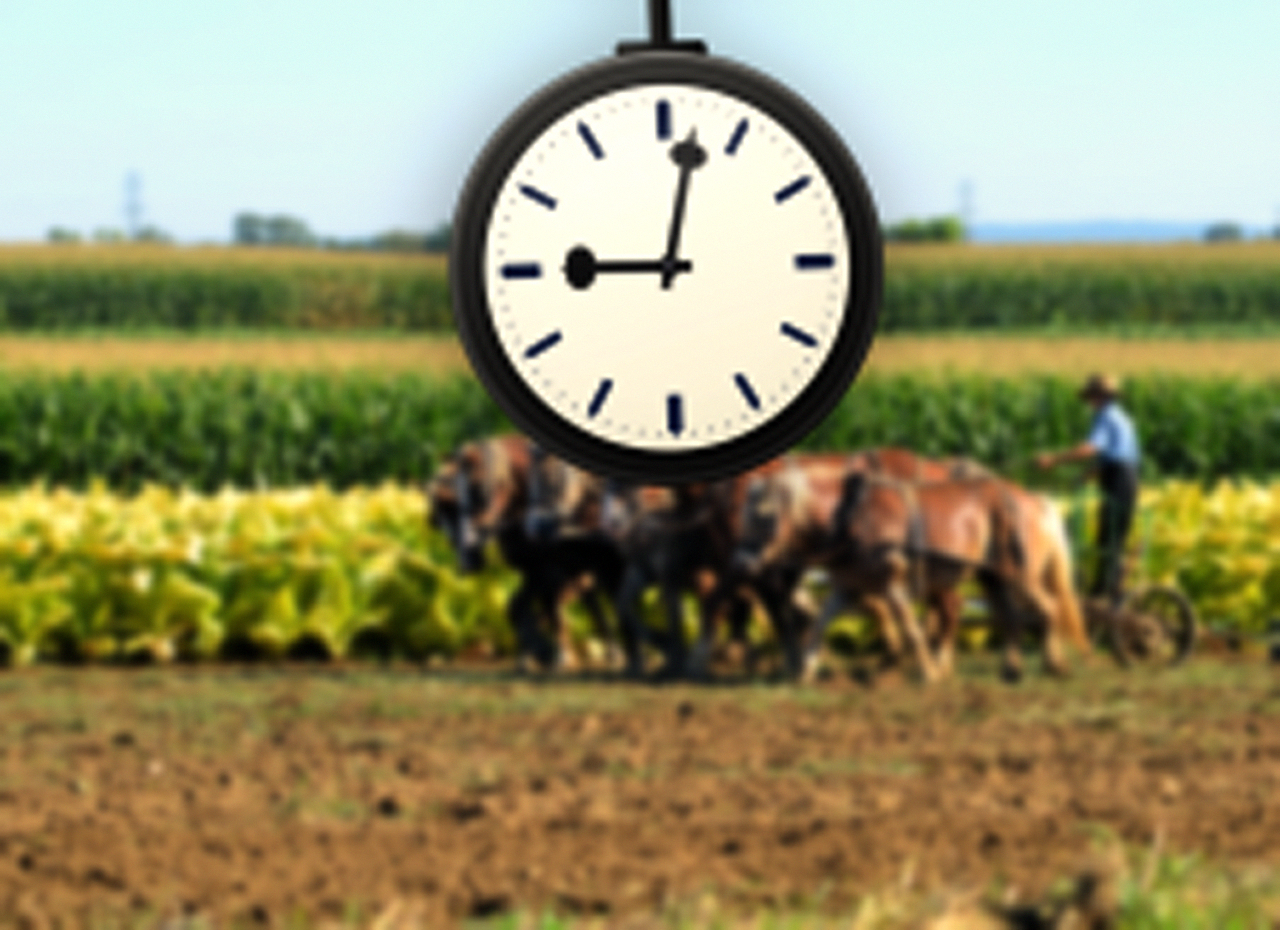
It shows {"hour": 9, "minute": 2}
